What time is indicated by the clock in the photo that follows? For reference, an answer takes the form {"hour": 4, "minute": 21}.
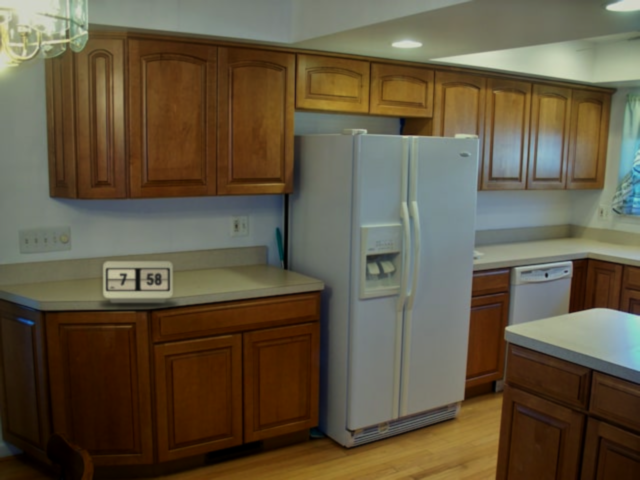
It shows {"hour": 7, "minute": 58}
